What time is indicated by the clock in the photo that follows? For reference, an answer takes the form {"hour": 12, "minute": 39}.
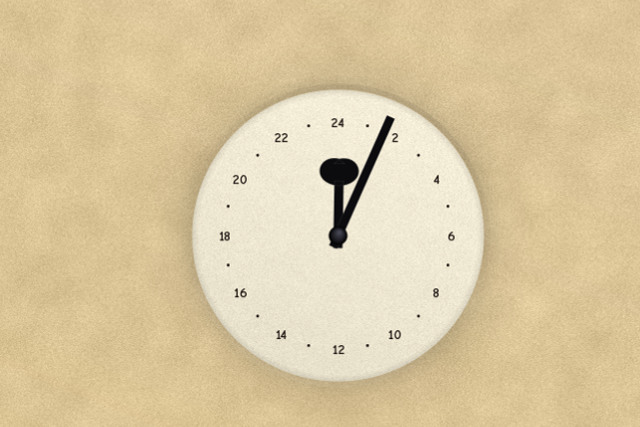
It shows {"hour": 0, "minute": 4}
